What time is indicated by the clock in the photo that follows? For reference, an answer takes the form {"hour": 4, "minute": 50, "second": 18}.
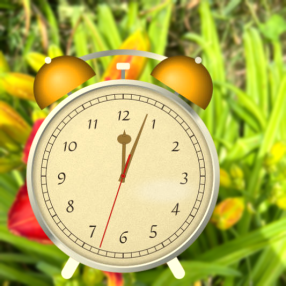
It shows {"hour": 12, "minute": 3, "second": 33}
